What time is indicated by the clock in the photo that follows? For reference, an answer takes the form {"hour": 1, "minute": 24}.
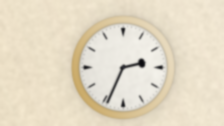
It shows {"hour": 2, "minute": 34}
